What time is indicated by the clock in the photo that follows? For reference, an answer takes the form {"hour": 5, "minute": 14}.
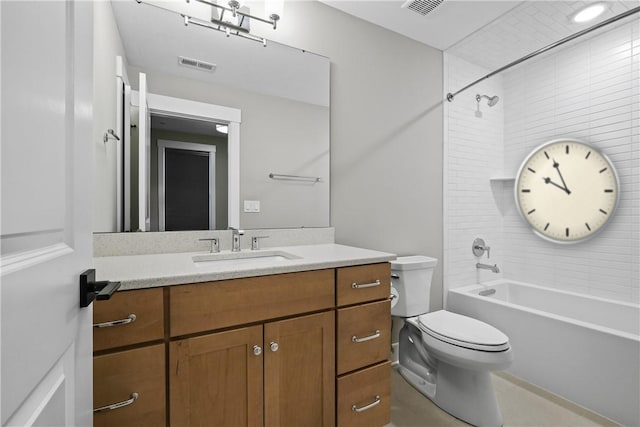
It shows {"hour": 9, "minute": 56}
